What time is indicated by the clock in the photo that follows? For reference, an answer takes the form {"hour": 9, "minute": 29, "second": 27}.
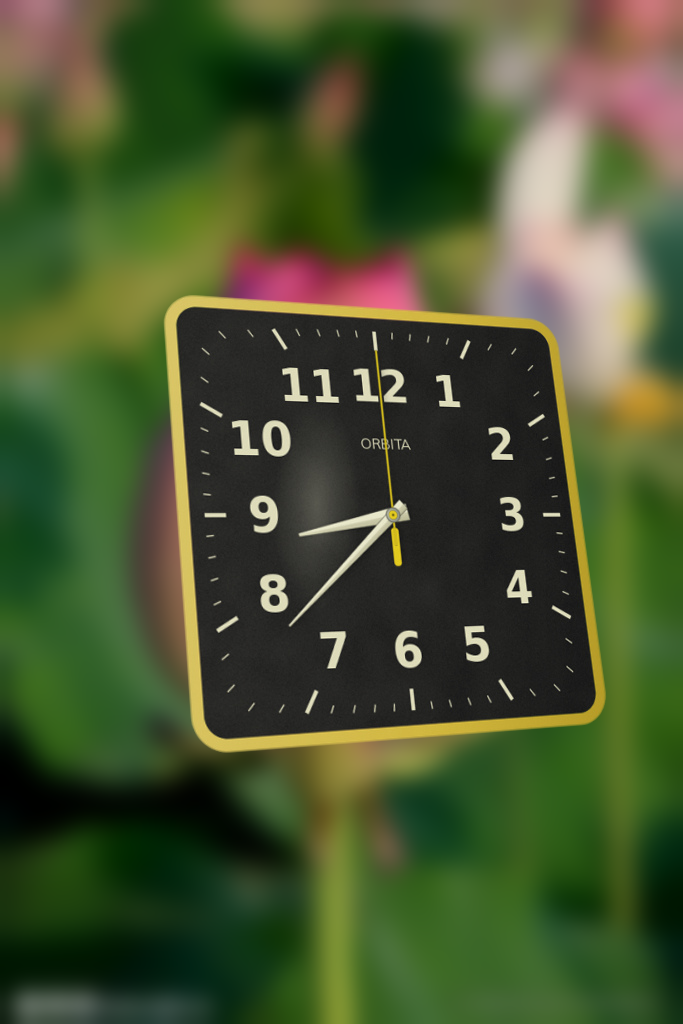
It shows {"hour": 8, "minute": 38, "second": 0}
